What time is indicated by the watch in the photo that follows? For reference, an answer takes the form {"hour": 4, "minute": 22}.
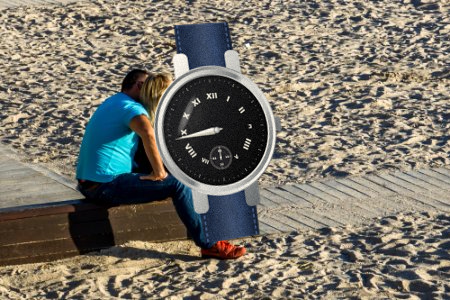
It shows {"hour": 8, "minute": 44}
